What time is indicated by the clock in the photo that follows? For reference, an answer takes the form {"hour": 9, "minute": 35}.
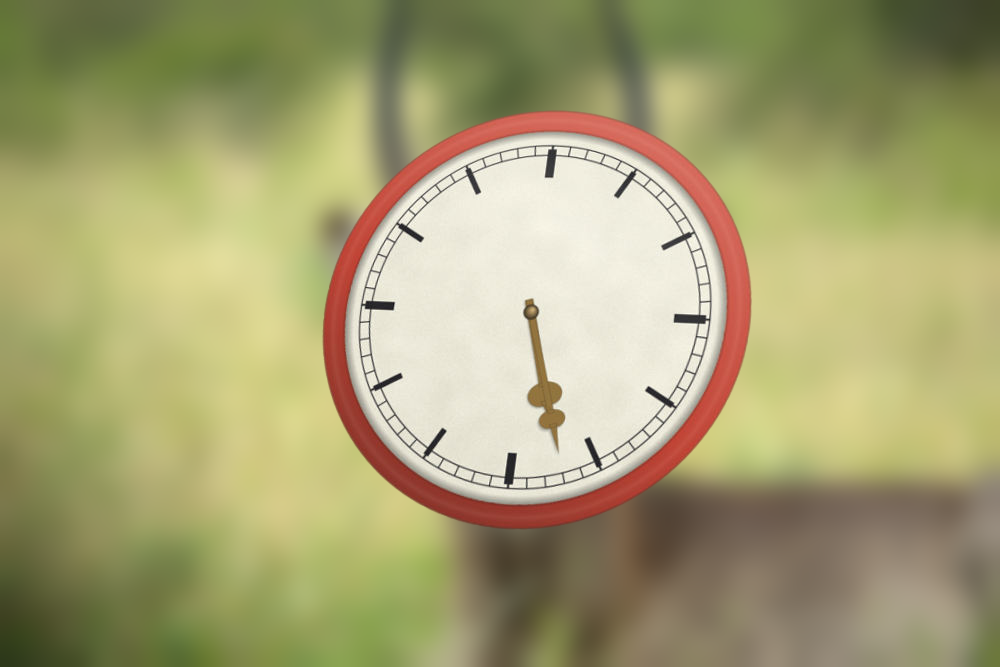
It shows {"hour": 5, "minute": 27}
